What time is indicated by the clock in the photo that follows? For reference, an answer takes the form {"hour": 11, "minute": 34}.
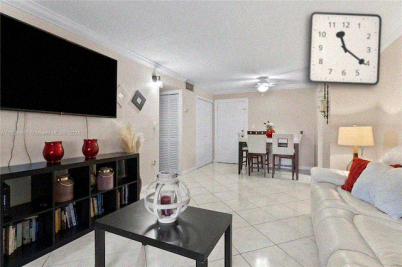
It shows {"hour": 11, "minute": 21}
